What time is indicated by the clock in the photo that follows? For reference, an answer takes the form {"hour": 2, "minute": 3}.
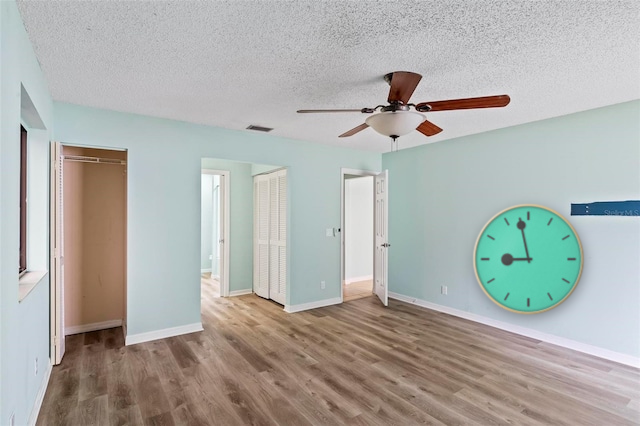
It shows {"hour": 8, "minute": 58}
